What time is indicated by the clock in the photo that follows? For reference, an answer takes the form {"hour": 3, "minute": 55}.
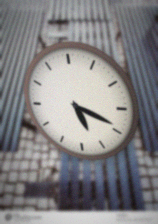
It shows {"hour": 5, "minute": 19}
